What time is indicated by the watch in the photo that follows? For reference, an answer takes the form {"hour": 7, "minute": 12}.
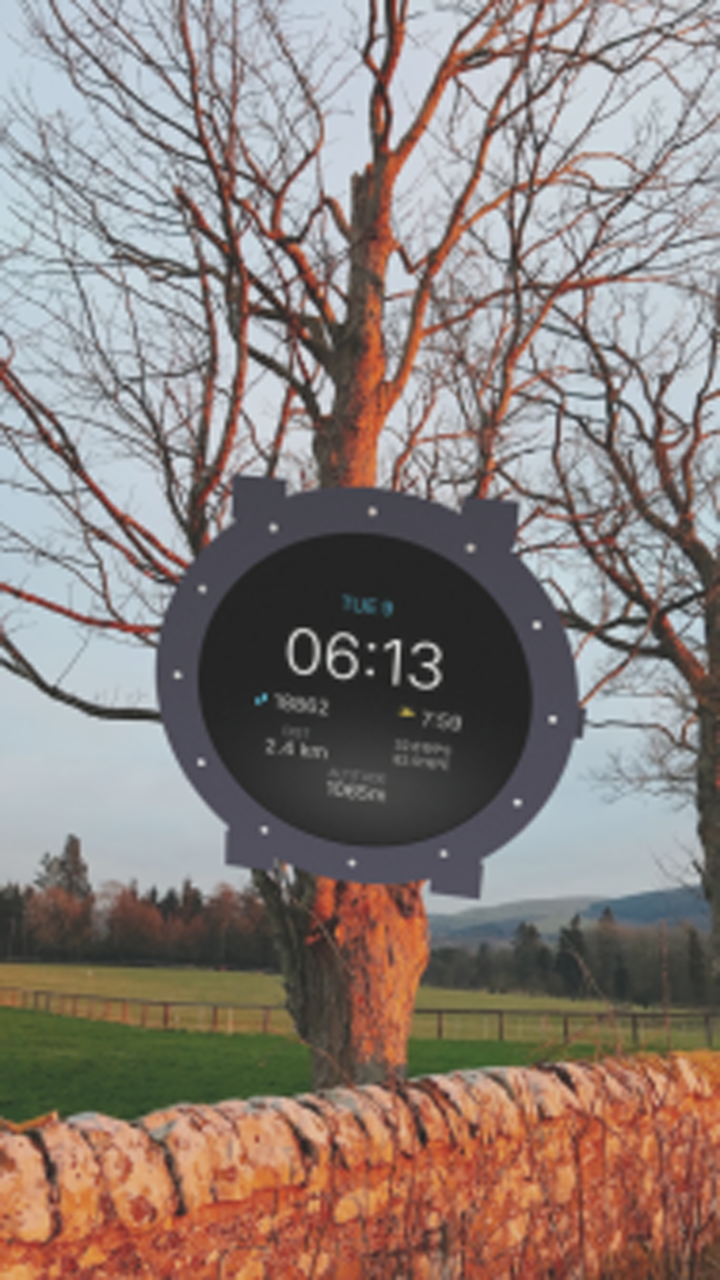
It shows {"hour": 6, "minute": 13}
